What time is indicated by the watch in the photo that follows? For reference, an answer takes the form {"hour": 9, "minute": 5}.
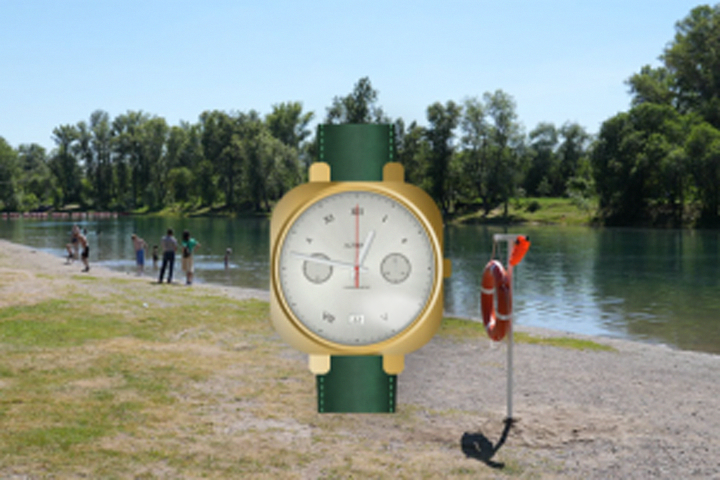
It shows {"hour": 12, "minute": 47}
